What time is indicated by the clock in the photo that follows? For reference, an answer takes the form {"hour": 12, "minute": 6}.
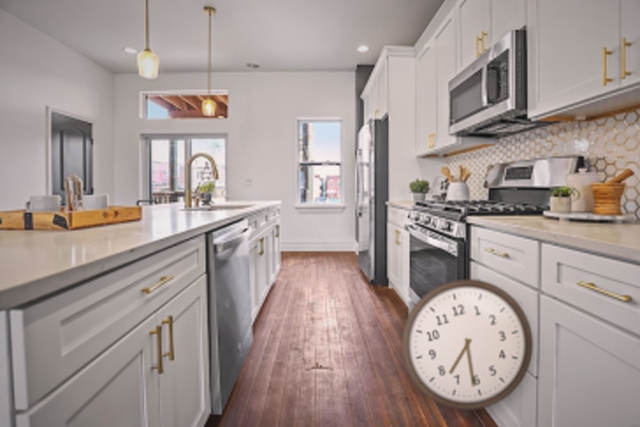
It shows {"hour": 7, "minute": 31}
